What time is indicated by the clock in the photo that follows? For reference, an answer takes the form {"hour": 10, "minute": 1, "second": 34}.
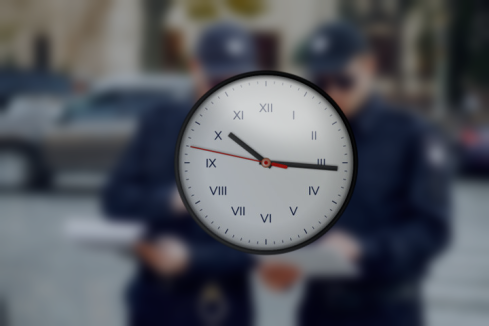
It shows {"hour": 10, "minute": 15, "second": 47}
